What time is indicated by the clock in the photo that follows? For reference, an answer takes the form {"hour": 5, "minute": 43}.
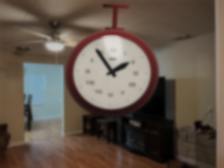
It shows {"hour": 1, "minute": 54}
